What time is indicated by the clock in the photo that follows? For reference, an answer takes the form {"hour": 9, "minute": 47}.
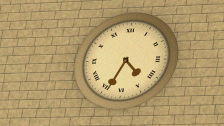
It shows {"hour": 4, "minute": 34}
